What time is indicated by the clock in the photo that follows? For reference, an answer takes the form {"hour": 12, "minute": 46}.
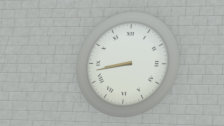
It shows {"hour": 8, "minute": 43}
